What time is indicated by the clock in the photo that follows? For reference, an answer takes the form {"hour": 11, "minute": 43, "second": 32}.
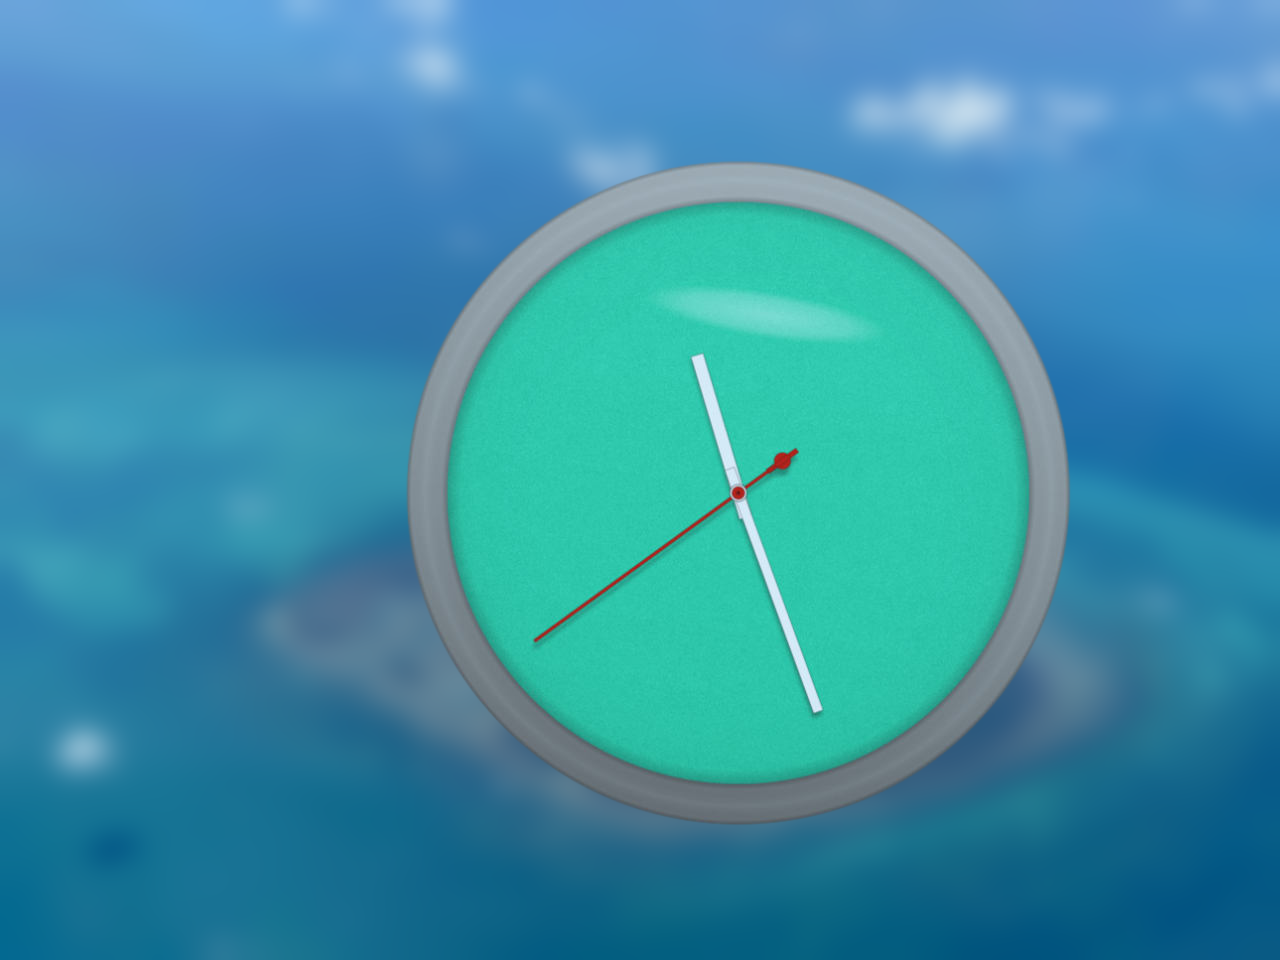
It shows {"hour": 11, "minute": 26, "second": 39}
